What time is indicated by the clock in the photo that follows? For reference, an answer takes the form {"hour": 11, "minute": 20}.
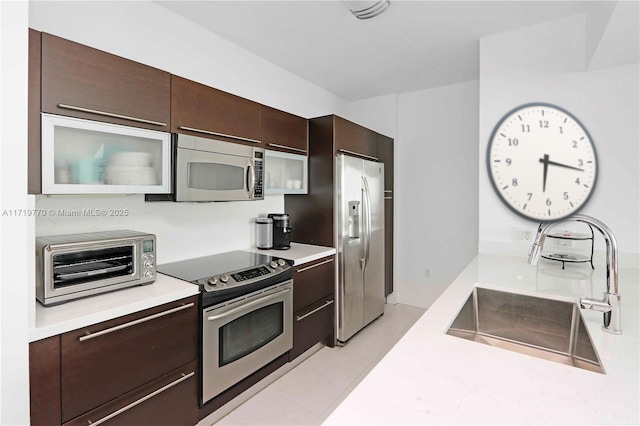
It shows {"hour": 6, "minute": 17}
